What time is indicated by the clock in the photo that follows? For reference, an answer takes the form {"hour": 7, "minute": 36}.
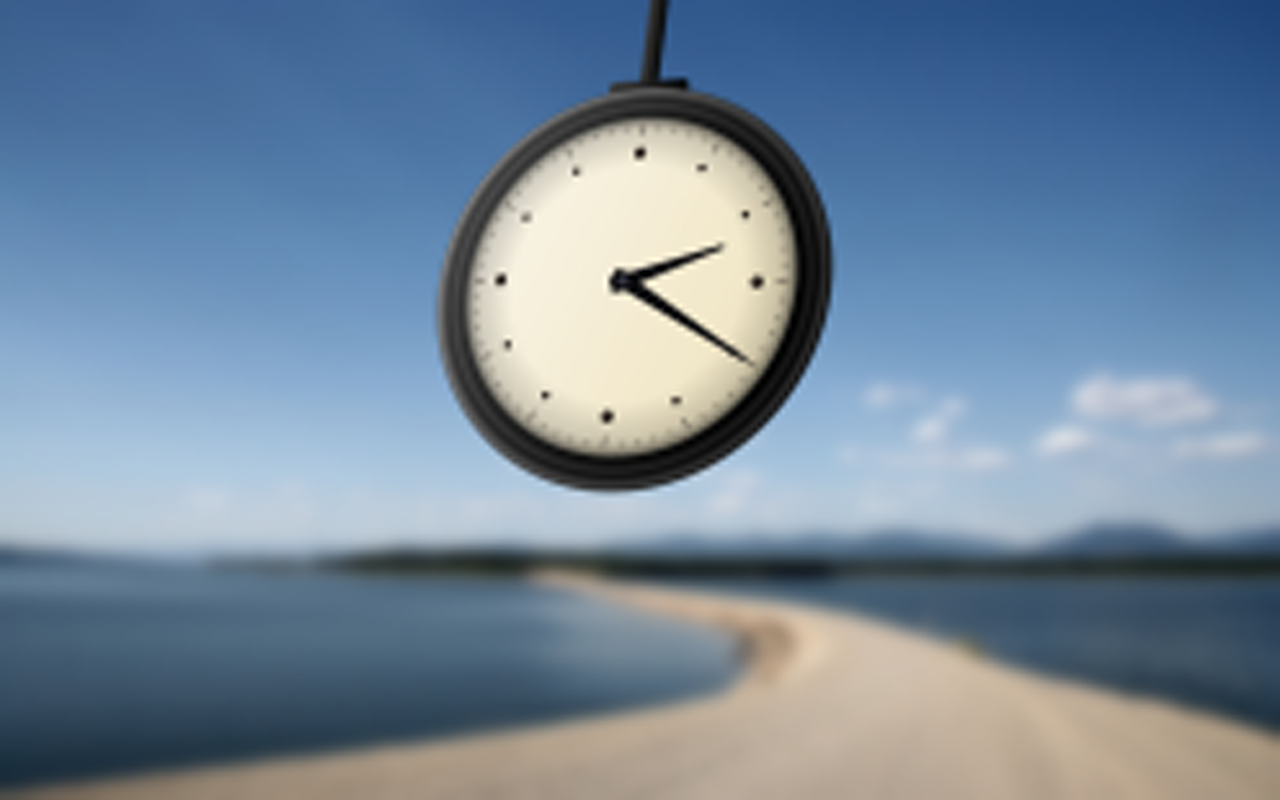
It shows {"hour": 2, "minute": 20}
